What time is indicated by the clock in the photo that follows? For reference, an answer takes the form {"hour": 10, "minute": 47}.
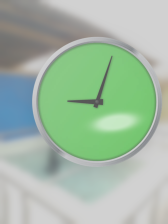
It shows {"hour": 9, "minute": 3}
